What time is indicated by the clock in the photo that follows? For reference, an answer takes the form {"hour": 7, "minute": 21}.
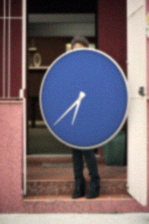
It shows {"hour": 6, "minute": 38}
